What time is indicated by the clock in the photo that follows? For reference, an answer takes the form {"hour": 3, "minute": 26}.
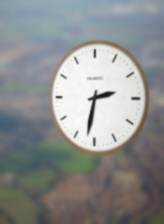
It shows {"hour": 2, "minute": 32}
